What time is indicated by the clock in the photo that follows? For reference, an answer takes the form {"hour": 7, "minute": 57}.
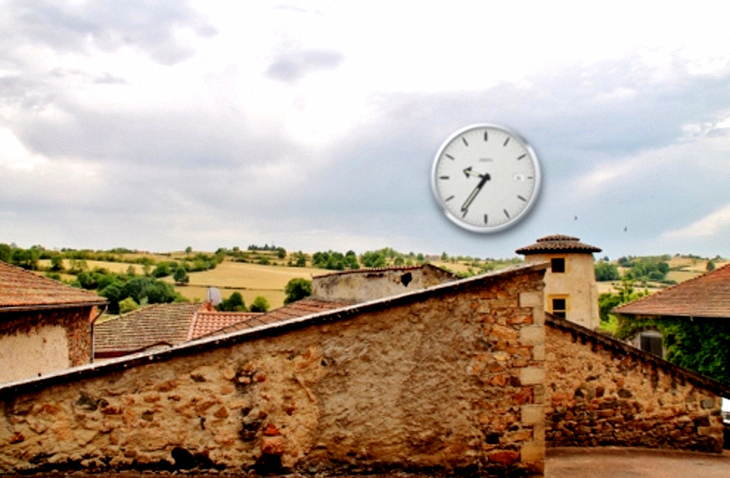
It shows {"hour": 9, "minute": 36}
